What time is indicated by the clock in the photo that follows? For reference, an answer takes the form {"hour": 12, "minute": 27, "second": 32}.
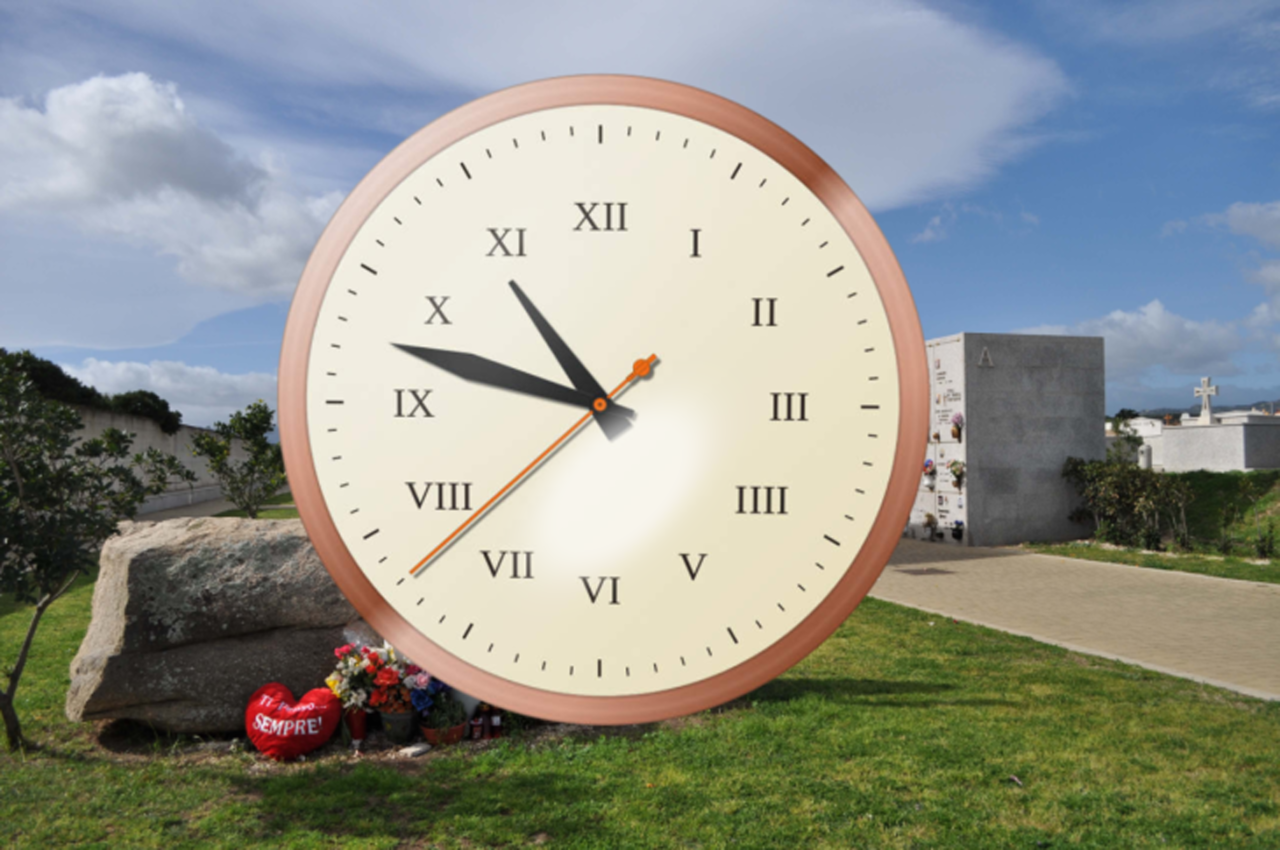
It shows {"hour": 10, "minute": 47, "second": 38}
